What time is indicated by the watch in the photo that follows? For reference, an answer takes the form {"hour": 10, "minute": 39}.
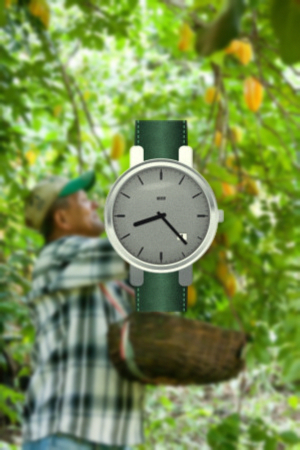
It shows {"hour": 8, "minute": 23}
